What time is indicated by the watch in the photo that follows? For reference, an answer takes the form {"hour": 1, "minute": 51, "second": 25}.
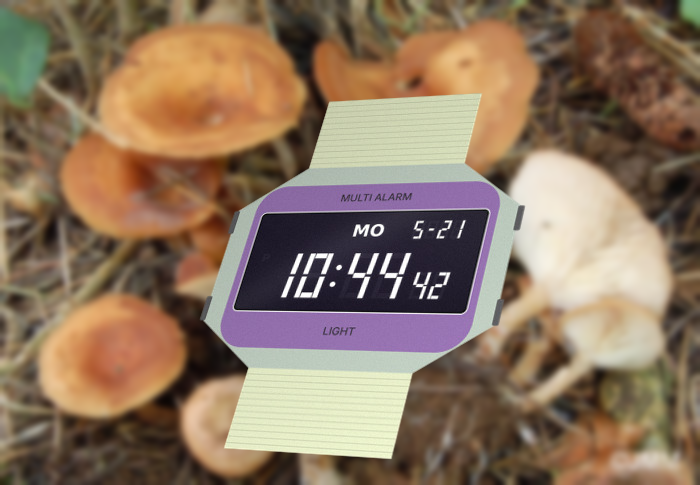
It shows {"hour": 10, "minute": 44, "second": 42}
